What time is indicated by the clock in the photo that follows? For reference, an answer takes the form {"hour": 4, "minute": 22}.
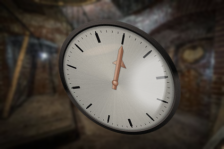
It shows {"hour": 1, "minute": 5}
